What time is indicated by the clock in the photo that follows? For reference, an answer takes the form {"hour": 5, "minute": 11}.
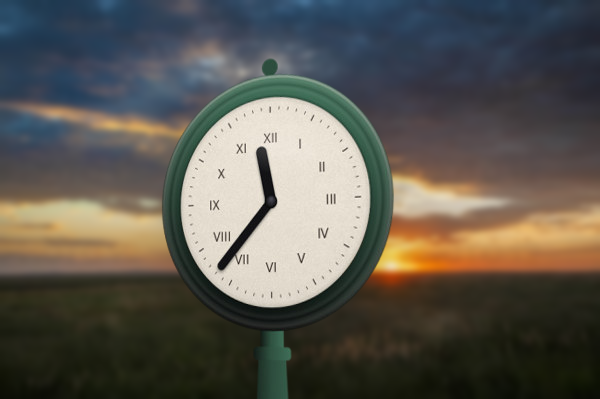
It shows {"hour": 11, "minute": 37}
